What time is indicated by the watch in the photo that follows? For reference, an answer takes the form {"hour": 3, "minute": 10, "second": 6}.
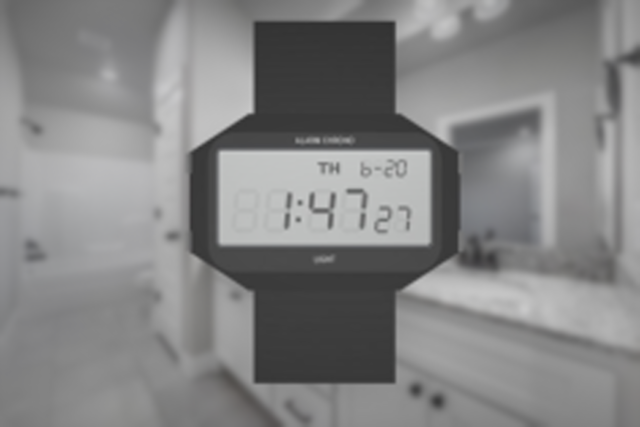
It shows {"hour": 1, "minute": 47, "second": 27}
